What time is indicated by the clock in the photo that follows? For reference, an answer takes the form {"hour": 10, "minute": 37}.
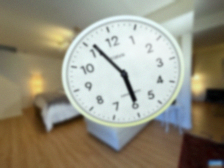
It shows {"hour": 5, "minute": 56}
